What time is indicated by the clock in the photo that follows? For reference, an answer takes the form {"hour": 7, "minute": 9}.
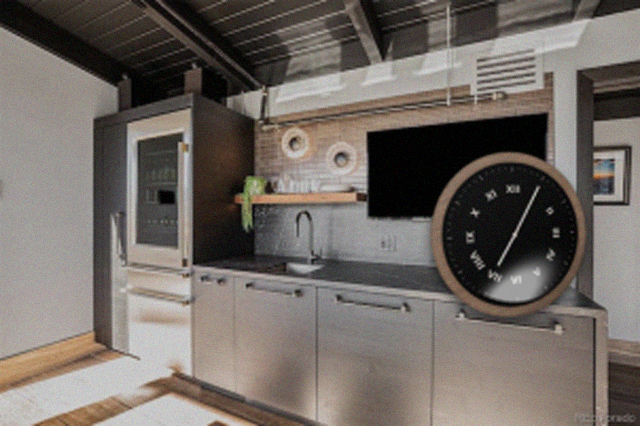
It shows {"hour": 7, "minute": 5}
